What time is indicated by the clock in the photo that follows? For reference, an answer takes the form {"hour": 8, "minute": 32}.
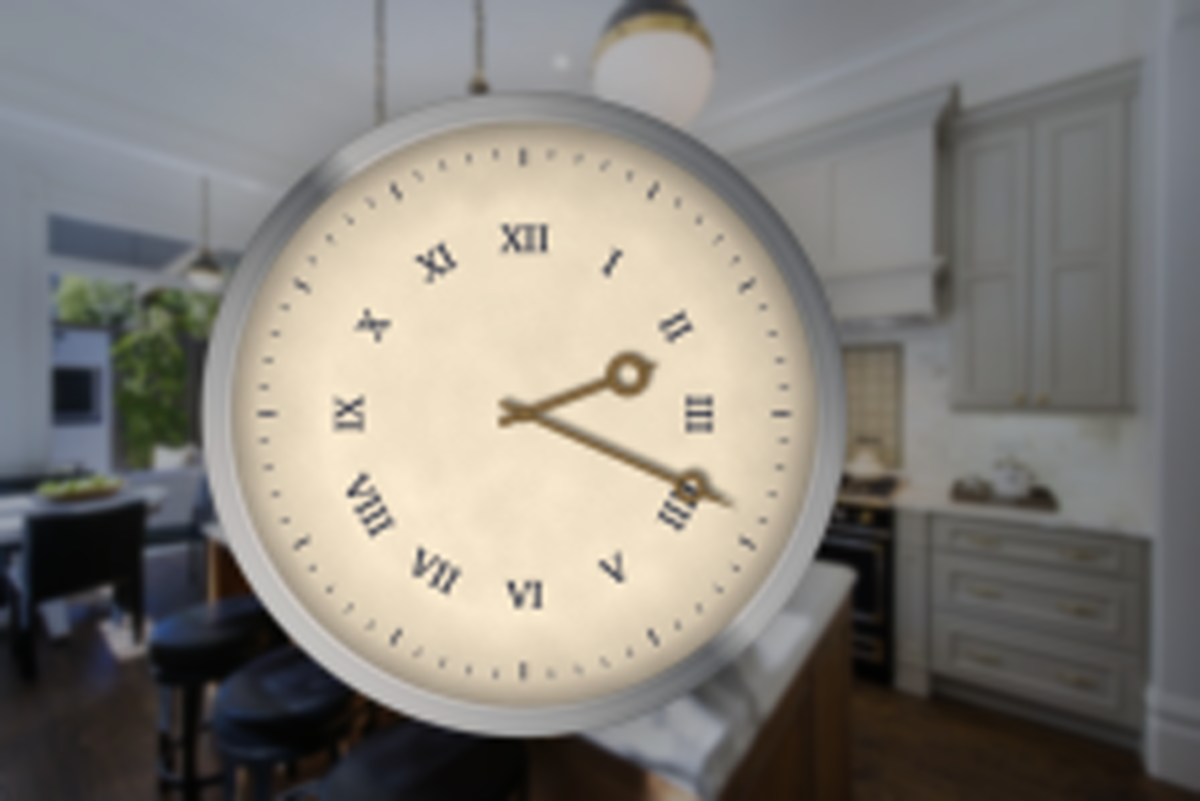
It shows {"hour": 2, "minute": 19}
